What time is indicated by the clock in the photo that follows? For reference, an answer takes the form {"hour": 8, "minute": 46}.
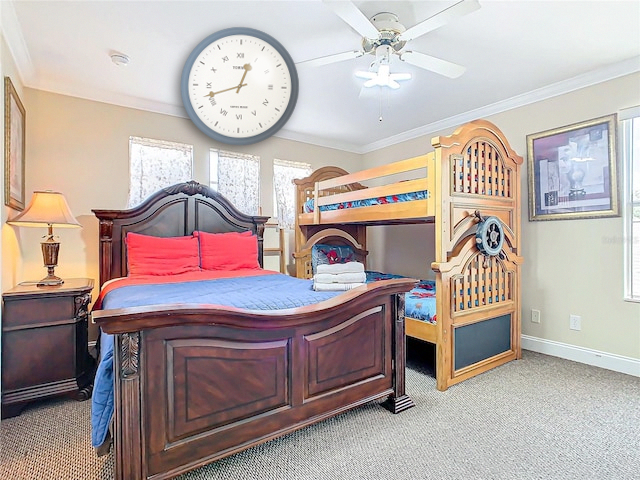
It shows {"hour": 12, "minute": 42}
